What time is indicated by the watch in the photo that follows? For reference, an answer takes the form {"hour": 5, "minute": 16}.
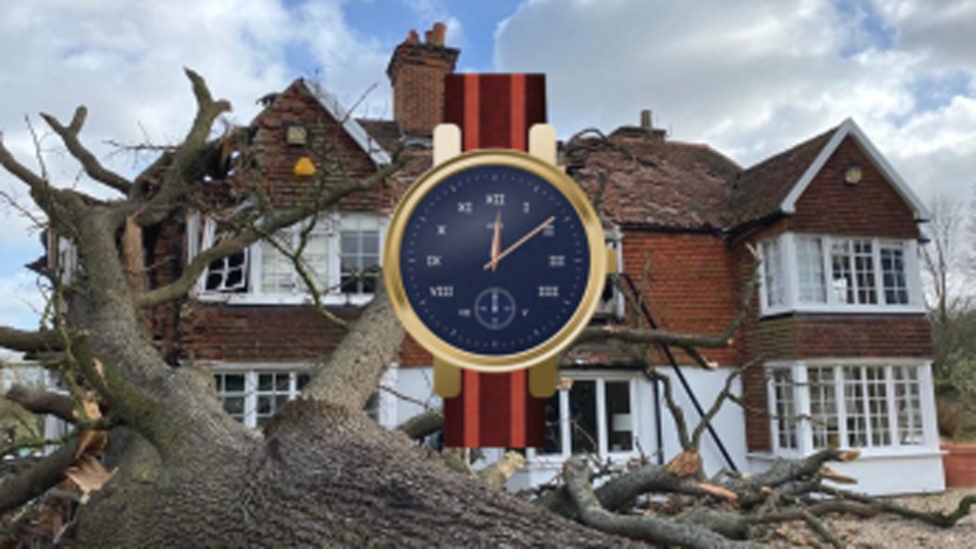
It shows {"hour": 12, "minute": 9}
